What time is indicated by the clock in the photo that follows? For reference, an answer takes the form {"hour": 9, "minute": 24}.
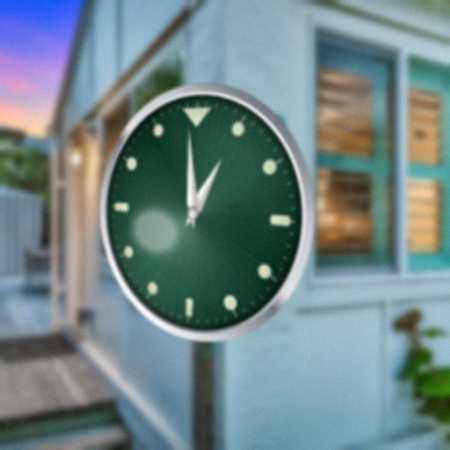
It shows {"hour": 12, "minute": 59}
